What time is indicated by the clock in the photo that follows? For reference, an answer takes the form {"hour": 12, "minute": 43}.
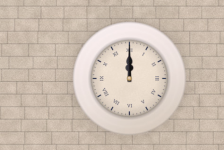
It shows {"hour": 12, "minute": 0}
